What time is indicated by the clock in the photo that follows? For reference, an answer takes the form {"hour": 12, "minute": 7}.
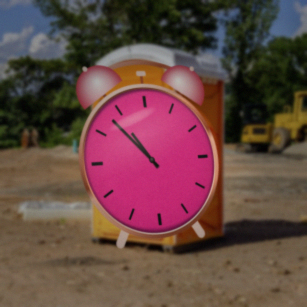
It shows {"hour": 10, "minute": 53}
